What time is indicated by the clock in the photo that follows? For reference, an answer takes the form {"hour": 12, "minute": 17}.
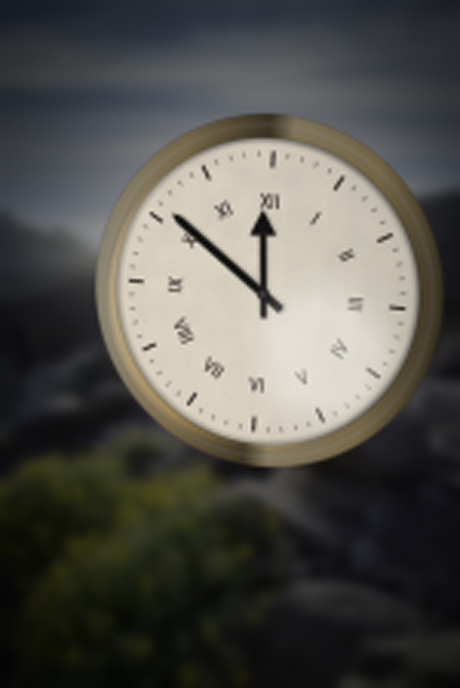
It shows {"hour": 11, "minute": 51}
